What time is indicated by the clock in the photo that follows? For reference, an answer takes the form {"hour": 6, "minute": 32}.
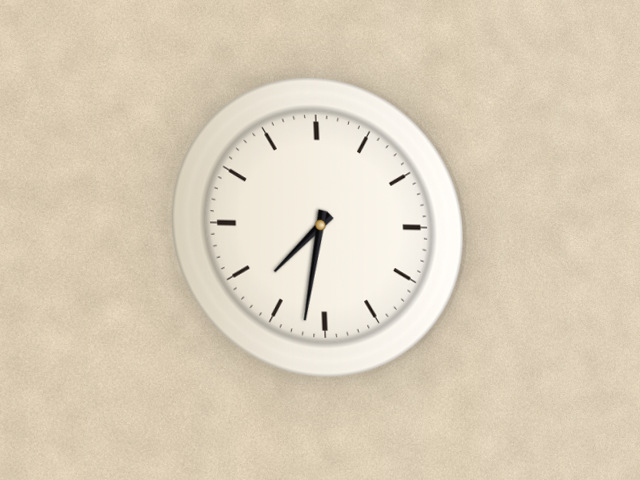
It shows {"hour": 7, "minute": 32}
